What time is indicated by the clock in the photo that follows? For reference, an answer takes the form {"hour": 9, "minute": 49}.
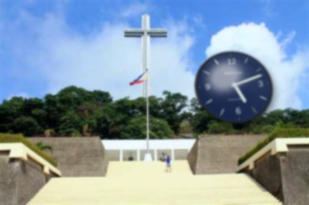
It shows {"hour": 5, "minute": 12}
